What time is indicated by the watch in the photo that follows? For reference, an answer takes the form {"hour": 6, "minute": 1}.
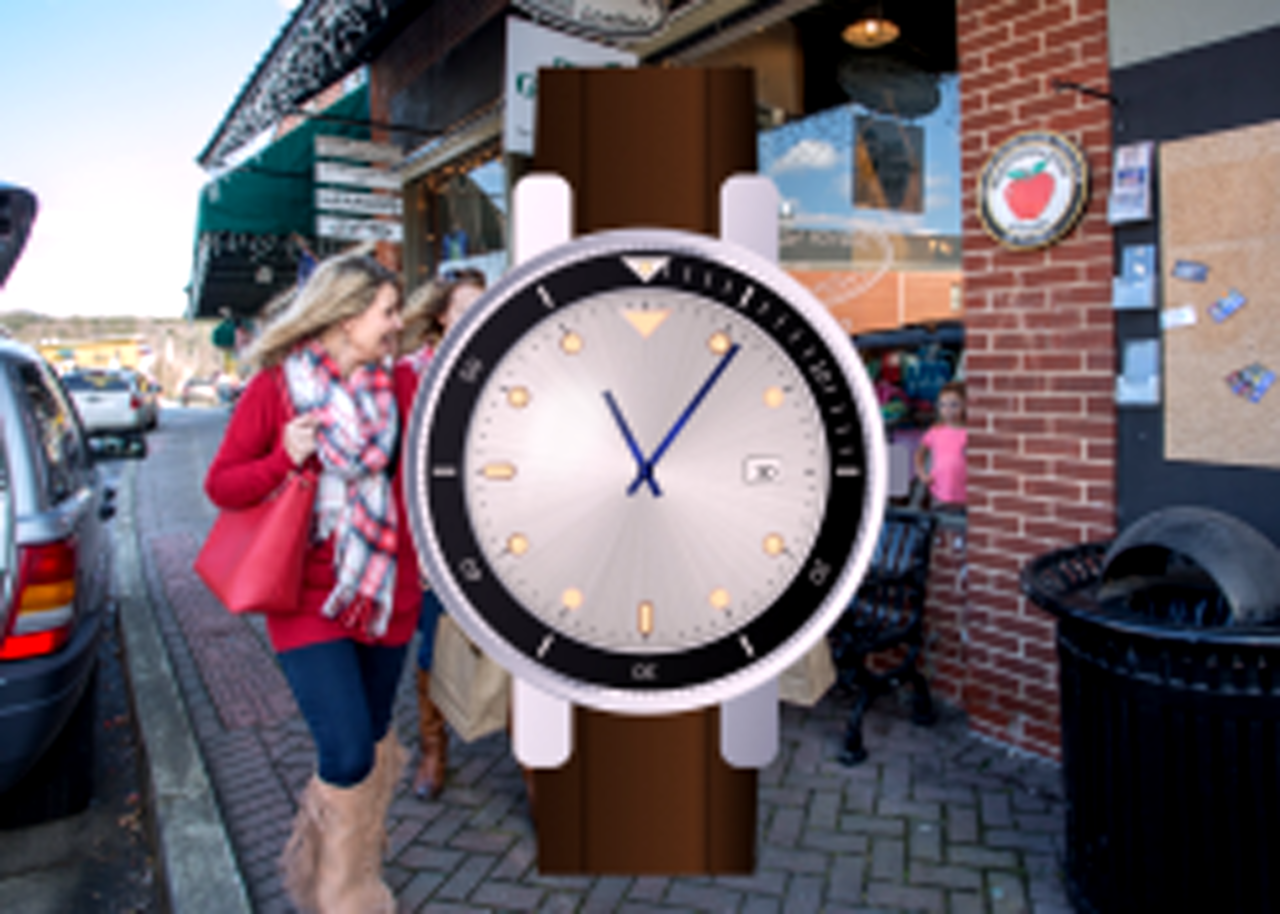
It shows {"hour": 11, "minute": 6}
